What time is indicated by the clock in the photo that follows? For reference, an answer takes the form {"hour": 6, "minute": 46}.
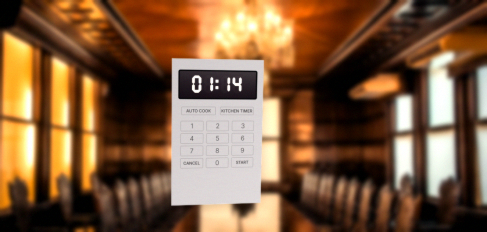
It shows {"hour": 1, "minute": 14}
